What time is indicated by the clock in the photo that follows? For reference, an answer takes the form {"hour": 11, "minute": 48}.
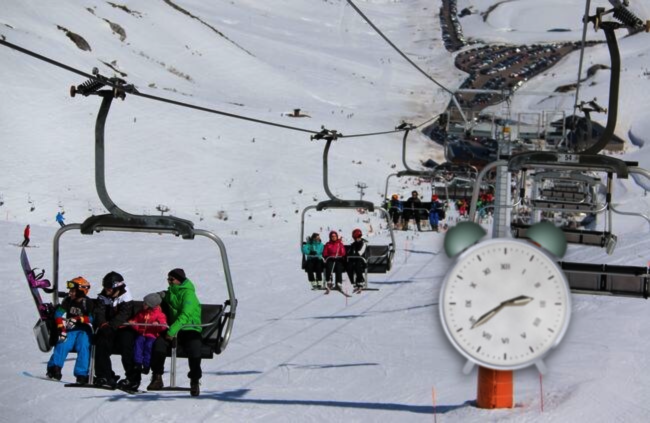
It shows {"hour": 2, "minute": 39}
